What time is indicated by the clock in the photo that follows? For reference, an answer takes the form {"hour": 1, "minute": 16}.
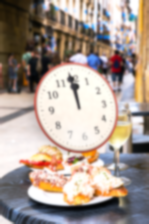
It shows {"hour": 11, "minute": 59}
